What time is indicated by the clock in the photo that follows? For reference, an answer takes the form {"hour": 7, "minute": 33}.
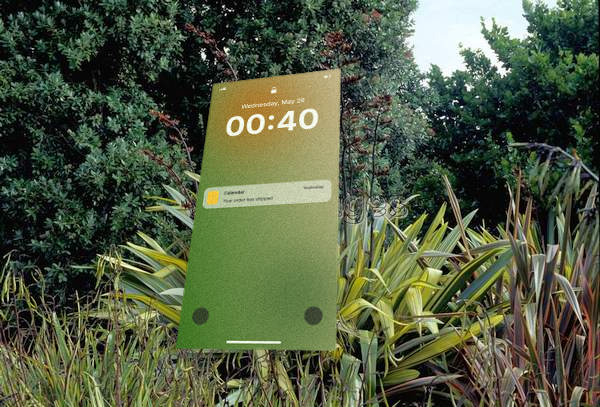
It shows {"hour": 0, "minute": 40}
